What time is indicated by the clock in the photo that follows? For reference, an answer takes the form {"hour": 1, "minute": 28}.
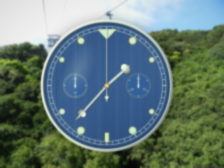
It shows {"hour": 1, "minute": 37}
